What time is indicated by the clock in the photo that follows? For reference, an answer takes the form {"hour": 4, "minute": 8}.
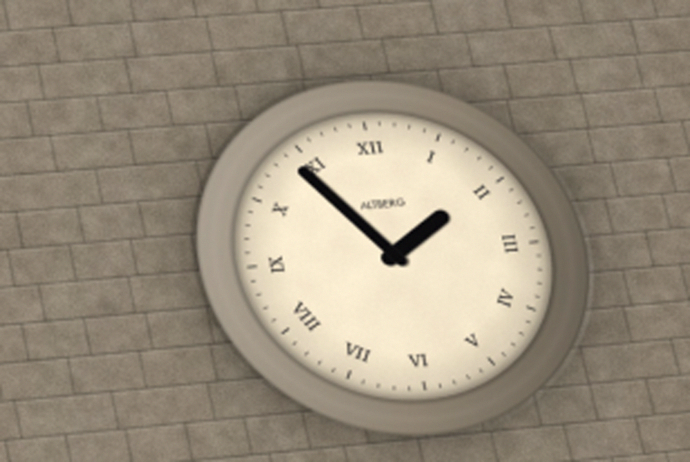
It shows {"hour": 1, "minute": 54}
